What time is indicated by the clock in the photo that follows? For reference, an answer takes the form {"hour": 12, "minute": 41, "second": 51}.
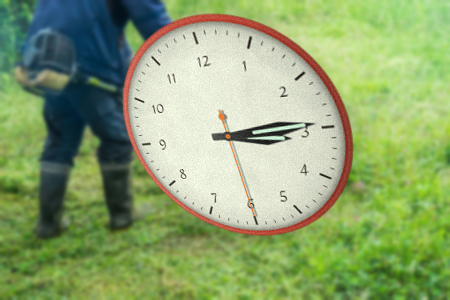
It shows {"hour": 3, "minute": 14, "second": 30}
